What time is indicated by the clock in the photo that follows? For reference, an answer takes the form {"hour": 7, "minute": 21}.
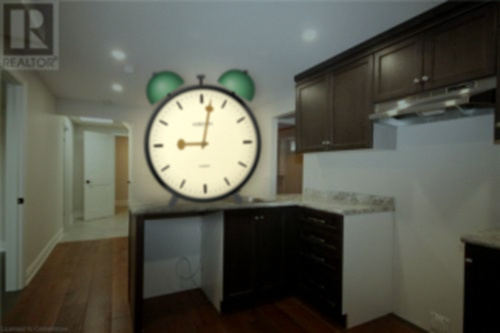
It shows {"hour": 9, "minute": 2}
